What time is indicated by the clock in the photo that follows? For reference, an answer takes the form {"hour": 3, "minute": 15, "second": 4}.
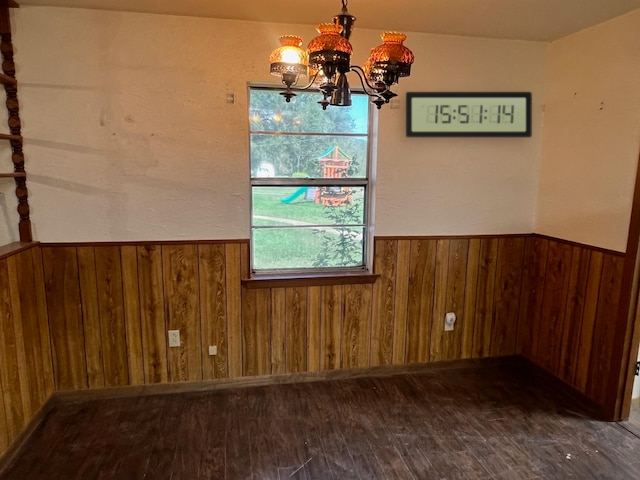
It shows {"hour": 15, "minute": 51, "second": 14}
